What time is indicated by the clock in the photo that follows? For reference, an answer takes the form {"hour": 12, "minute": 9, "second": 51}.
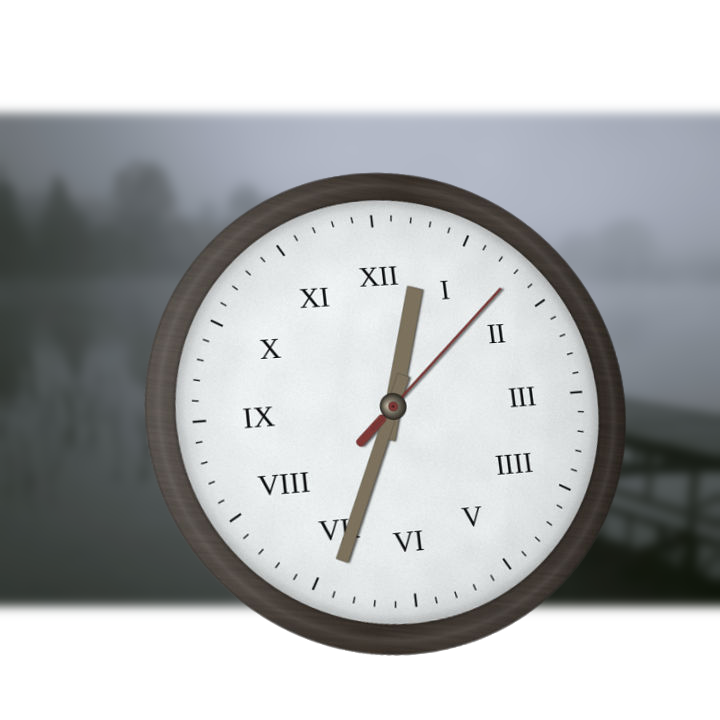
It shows {"hour": 12, "minute": 34, "second": 8}
